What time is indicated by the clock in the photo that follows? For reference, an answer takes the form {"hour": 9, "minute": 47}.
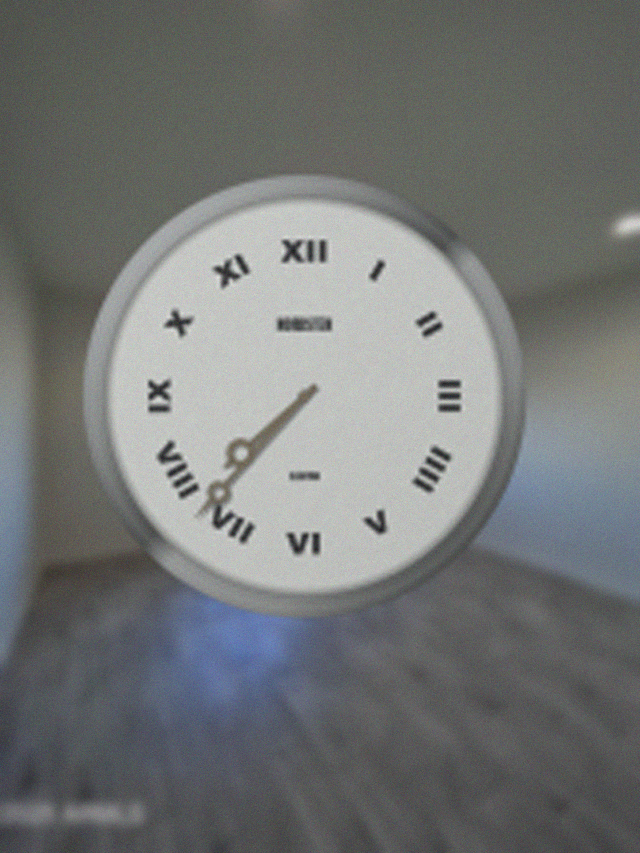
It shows {"hour": 7, "minute": 37}
